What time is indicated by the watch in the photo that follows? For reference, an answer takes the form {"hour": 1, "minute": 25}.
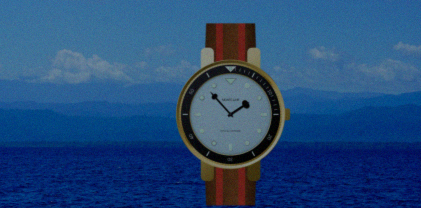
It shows {"hour": 1, "minute": 53}
